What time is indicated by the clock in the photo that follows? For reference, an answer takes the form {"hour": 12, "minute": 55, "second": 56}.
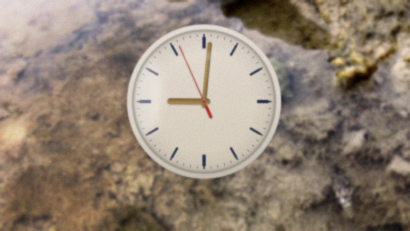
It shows {"hour": 9, "minute": 0, "second": 56}
